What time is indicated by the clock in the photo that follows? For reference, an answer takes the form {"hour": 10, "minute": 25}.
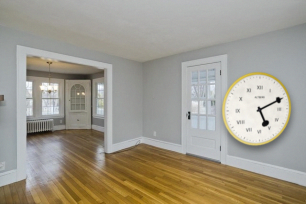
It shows {"hour": 5, "minute": 11}
